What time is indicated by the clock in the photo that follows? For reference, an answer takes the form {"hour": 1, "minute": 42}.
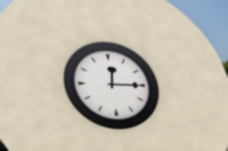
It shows {"hour": 12, "minute": 15}
